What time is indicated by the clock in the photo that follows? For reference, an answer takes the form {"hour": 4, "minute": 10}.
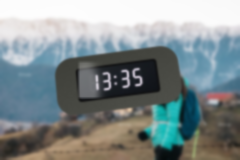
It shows {"hour": 13, "minute": 35}
